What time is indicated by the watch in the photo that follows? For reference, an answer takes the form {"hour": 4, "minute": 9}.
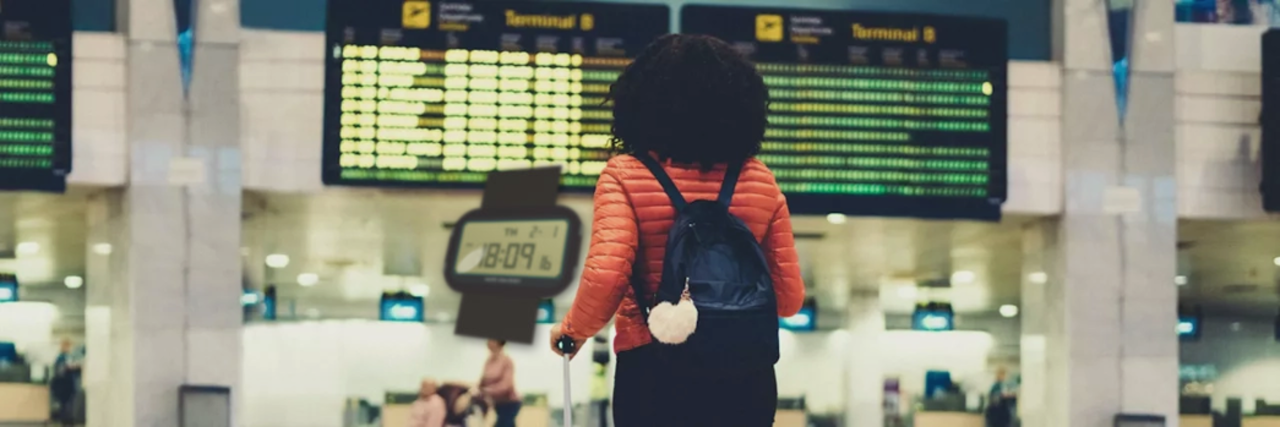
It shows {"hour": 18, "minute": 9}
